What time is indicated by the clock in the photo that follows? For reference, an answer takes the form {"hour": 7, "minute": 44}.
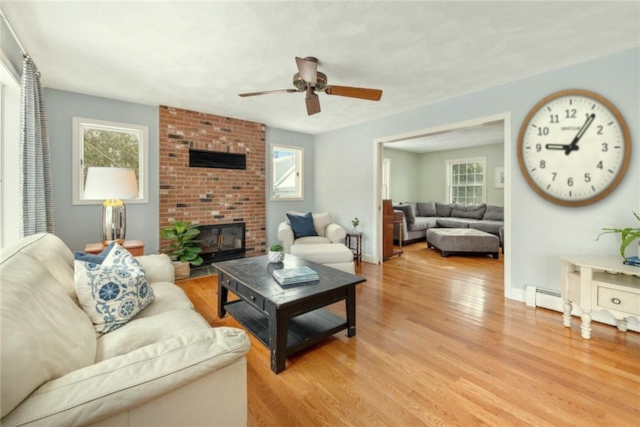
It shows {"hour": 9, "minute": 6}
